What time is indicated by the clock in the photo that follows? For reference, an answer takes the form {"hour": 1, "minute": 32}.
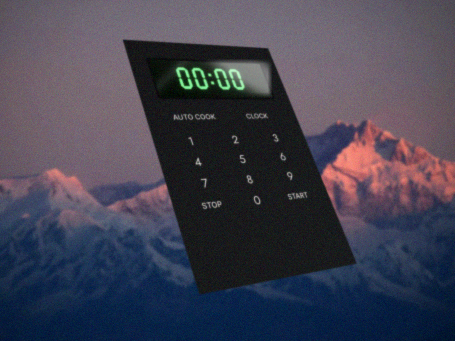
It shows {"hour": 0, "minute": 0}
